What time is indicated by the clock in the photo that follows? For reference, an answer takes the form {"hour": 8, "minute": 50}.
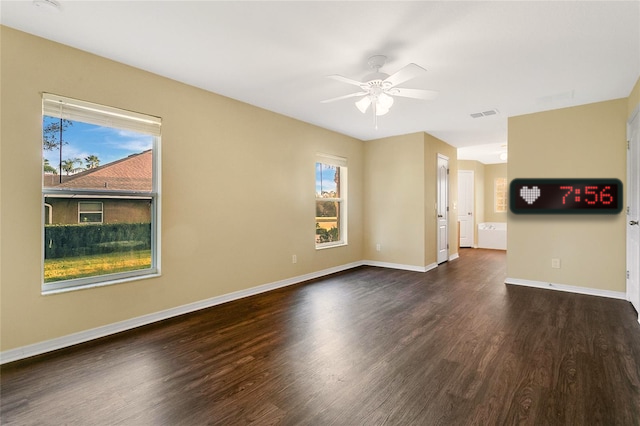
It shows {"hour": 7, "minute": 56}
